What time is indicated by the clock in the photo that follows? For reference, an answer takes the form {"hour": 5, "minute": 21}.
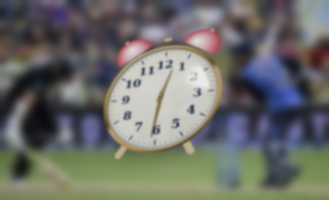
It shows {"hour": 12, "minute": 31}
